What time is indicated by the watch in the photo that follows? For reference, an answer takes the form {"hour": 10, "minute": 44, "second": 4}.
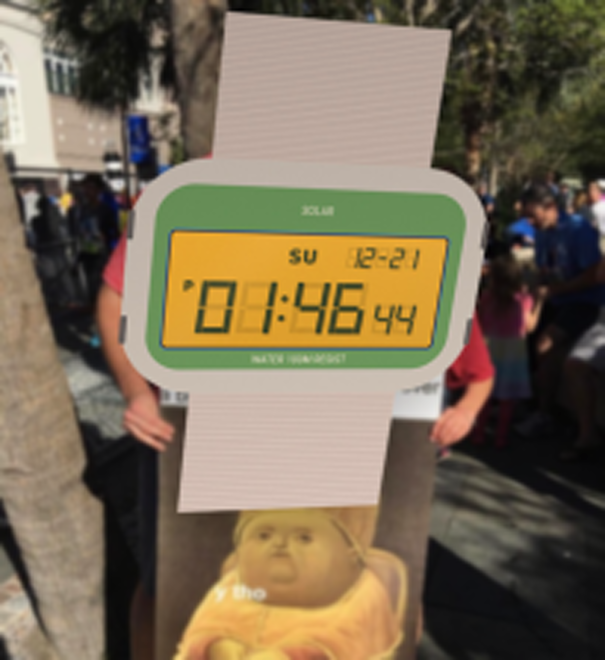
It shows {"hour": 1, "minute": 46, "second": 44}
